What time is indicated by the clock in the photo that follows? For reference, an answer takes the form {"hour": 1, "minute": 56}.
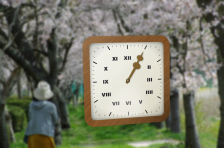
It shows {"hour": 1, "minute": 5}
